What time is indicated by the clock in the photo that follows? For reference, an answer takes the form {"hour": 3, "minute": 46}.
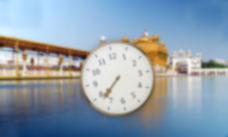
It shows {"hour": 7, "minute": 38}
